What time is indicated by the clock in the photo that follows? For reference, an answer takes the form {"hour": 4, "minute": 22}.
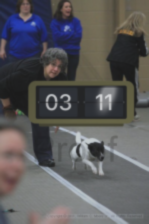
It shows {"hour": 3, "minute": 11}
